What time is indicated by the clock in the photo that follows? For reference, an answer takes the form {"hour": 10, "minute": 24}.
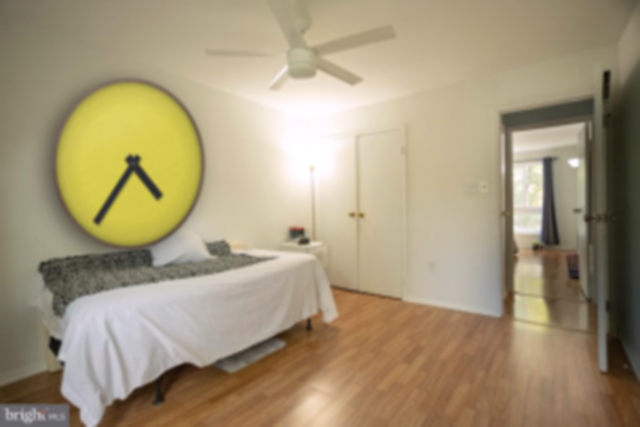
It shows {"hour": 4, "minute": 36}
